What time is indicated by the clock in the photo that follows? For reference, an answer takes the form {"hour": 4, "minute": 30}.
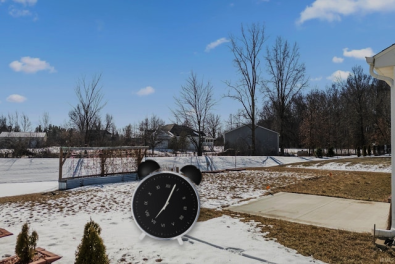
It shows {"hour": 7, "minute": 3}
